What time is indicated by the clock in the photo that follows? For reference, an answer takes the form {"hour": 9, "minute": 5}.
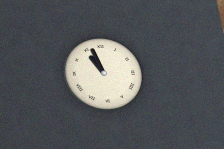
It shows {"hour": 10, "minute": 57}
